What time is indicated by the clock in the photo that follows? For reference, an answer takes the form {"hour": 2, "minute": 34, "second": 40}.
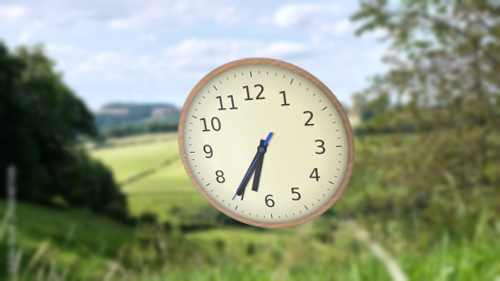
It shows {"hour": 6, "minute": 35, "second": 36}
